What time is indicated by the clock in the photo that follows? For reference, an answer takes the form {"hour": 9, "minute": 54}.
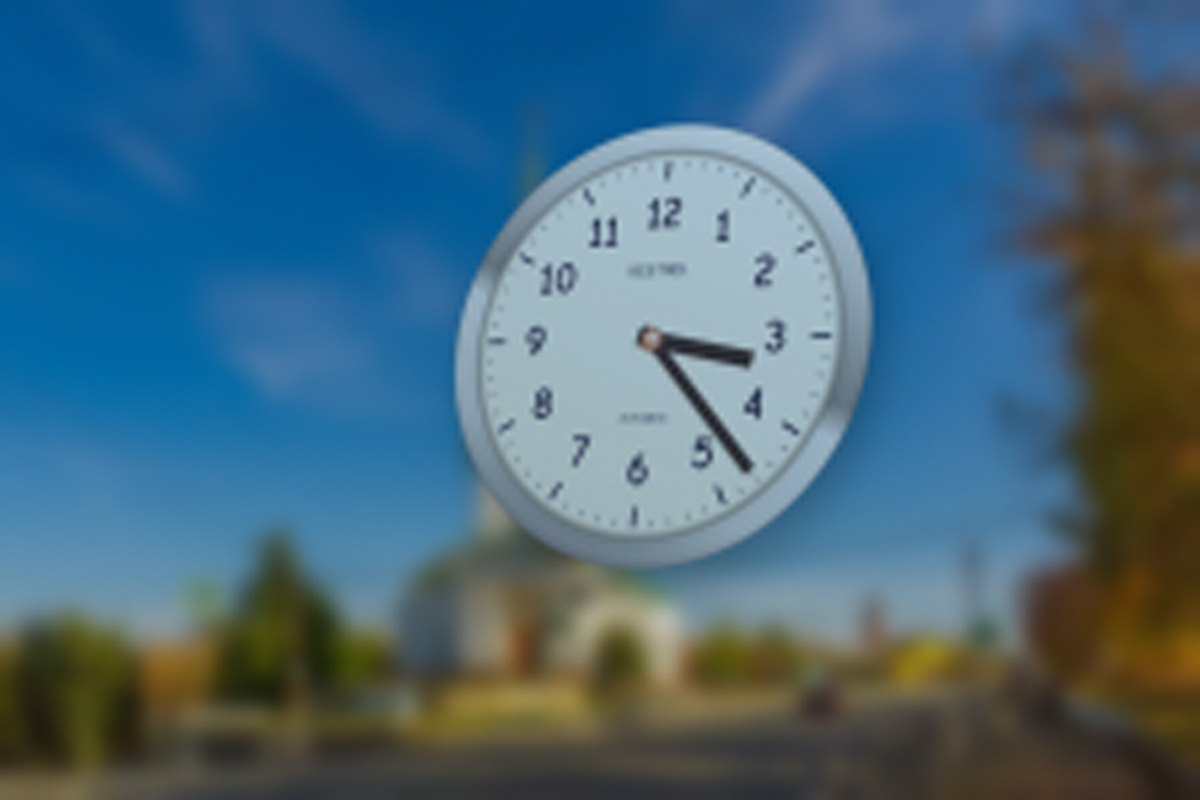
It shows {"hour": 3, "minute": 23}
